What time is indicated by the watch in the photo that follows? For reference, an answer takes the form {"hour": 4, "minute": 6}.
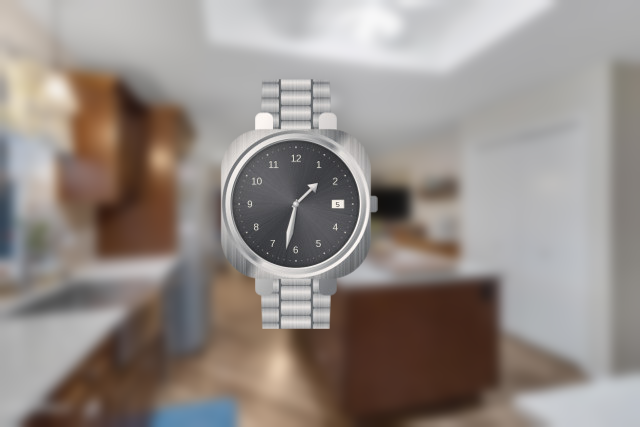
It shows {"hour": 1, "minute": 32}
